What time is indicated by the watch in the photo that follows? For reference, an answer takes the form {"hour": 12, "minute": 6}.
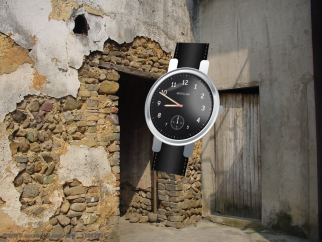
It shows {"hour": 8, "minute": 49}
